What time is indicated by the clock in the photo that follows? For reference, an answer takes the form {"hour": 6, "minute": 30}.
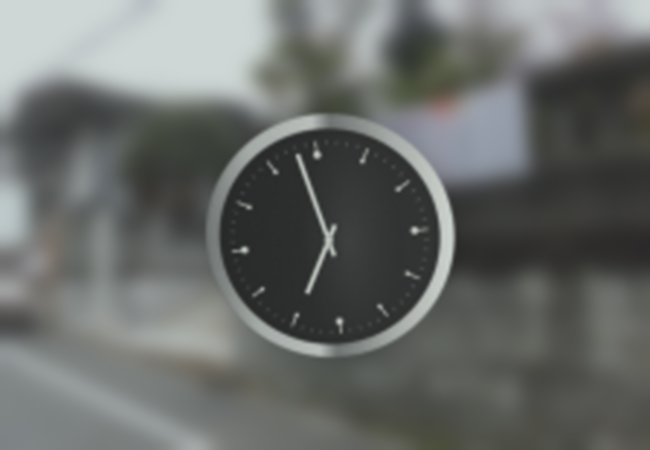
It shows {"hour": 6, "minute": 58}
